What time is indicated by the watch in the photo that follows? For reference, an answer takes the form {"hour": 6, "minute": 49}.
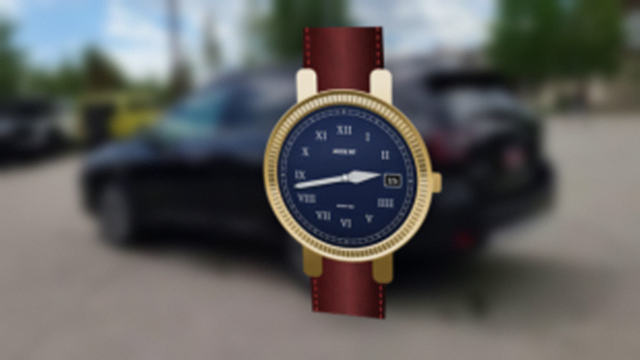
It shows {"hour": 2, "minute": 43}
